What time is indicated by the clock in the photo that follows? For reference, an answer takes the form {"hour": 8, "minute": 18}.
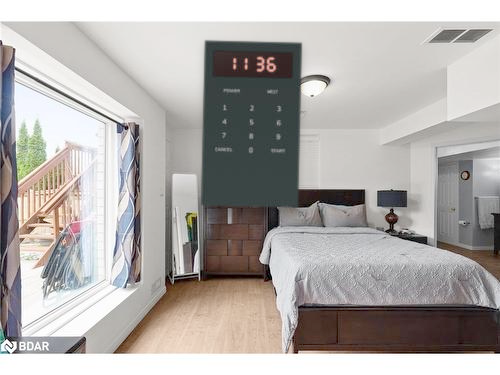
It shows {"hour": 11, "minute": 36}
